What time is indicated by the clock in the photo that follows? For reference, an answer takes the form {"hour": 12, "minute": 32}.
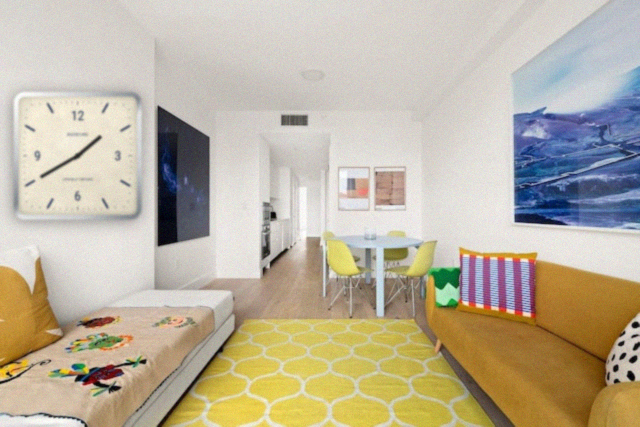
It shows {"hour": 1, "minute": 40}
